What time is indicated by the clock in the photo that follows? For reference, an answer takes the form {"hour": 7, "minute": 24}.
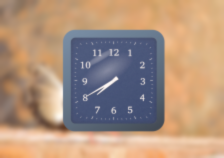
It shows {"hour": 7, "minute": 40}
